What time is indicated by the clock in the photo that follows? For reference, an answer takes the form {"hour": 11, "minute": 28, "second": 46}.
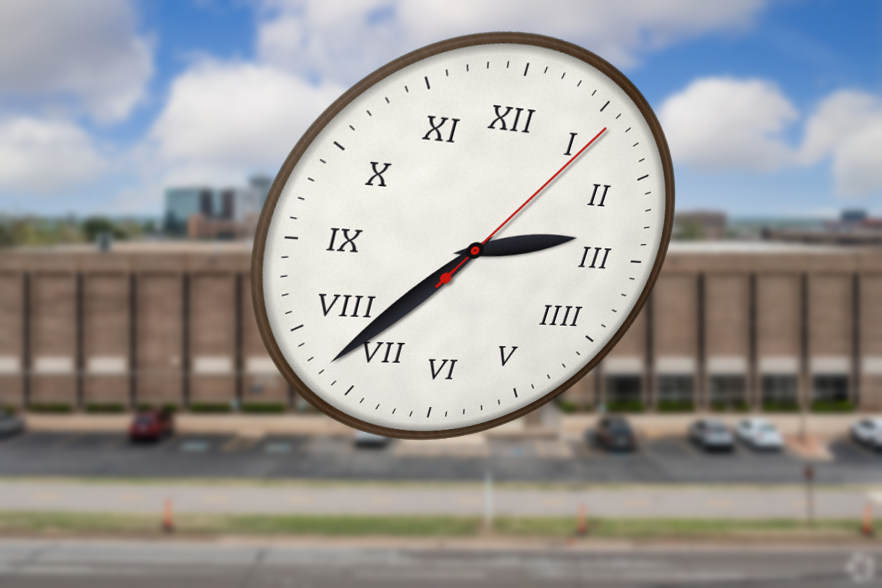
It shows {"hour": 2, "minute": 37, "second": 6}
